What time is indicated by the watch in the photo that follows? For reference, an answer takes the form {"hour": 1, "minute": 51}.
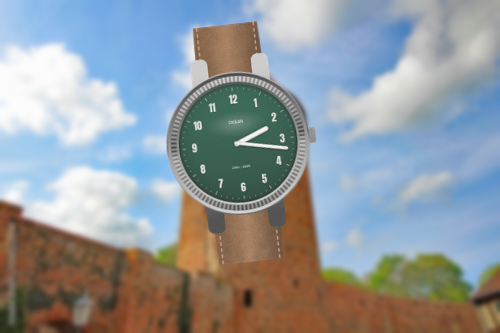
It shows {"hour": 2, "minute": 17}
